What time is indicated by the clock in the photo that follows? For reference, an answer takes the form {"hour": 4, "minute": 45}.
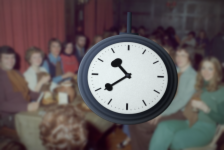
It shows {"hour": 10, "minute": 39}
